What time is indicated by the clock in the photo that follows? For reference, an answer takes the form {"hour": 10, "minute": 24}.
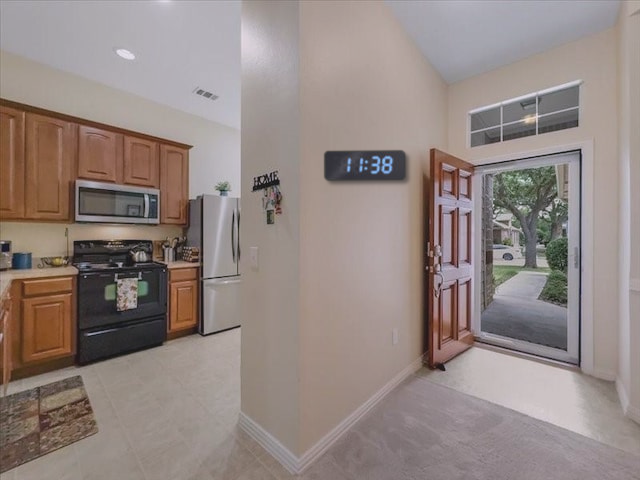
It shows {"hour": 11, "minute": 38}
